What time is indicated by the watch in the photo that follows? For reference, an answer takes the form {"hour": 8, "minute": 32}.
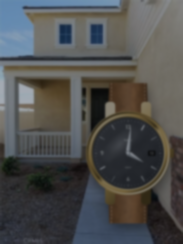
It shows {"hour": 4, "minute": 1}
